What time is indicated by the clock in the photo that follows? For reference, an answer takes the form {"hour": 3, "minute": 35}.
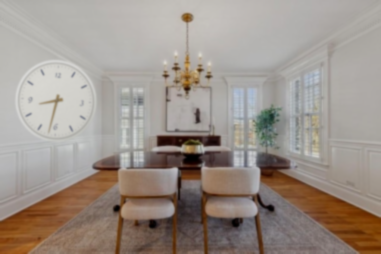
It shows {"hour": 8, "minute": 32}
